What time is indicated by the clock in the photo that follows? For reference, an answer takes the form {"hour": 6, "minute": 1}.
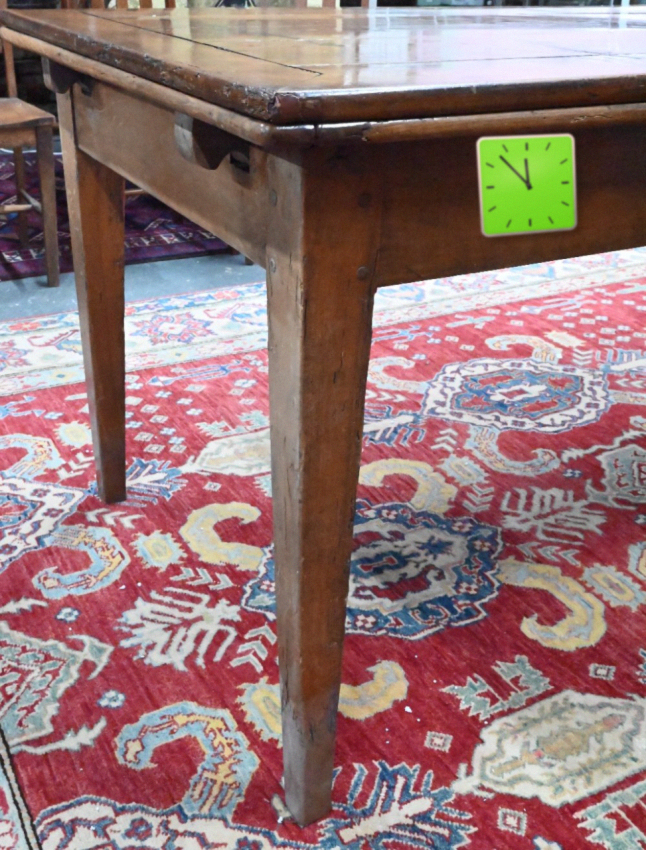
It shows {"hour": 11, "minute": 53}
